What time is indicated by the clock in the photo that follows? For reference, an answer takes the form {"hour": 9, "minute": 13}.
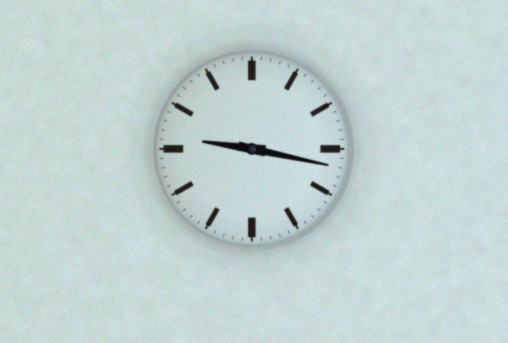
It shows {"hour": 9, "minute": 17}
